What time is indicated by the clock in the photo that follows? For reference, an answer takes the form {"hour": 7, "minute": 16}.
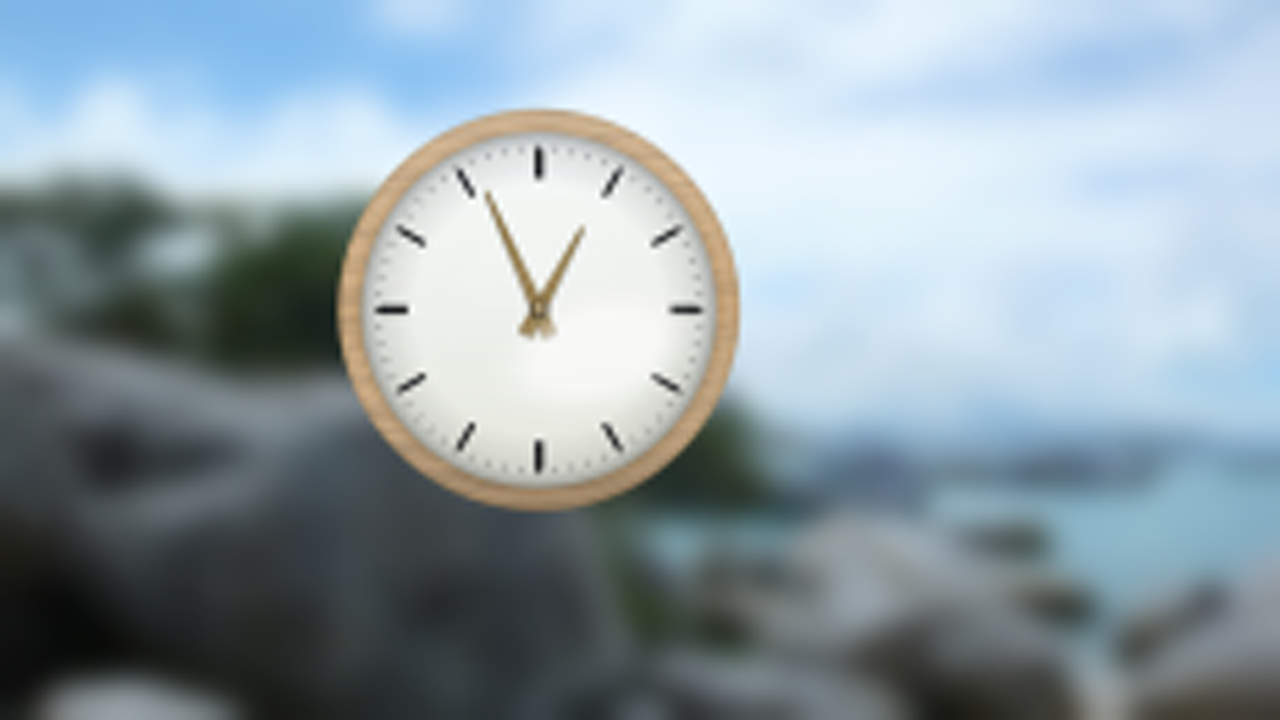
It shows {"hour": 12, "minute": 56}
